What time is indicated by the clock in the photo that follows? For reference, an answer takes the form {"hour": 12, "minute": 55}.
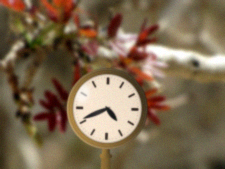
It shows {"hour": 4, "minute": 41}
